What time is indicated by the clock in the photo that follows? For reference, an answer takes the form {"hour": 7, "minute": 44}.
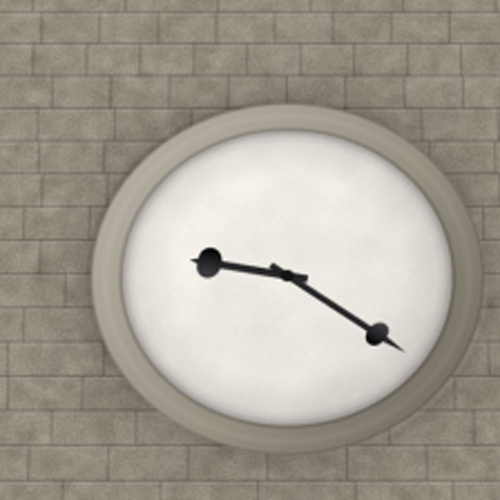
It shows {"hour": 9, "minute": 21}
